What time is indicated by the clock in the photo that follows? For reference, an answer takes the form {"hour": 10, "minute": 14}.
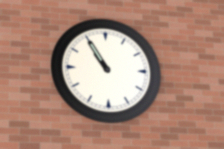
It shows {"hour": 10, "minute": 55}
